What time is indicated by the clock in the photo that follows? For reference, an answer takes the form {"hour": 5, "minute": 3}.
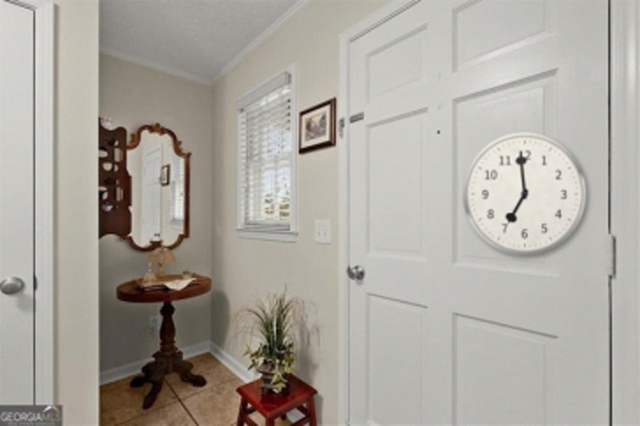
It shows {"hour": 6, "minute": 59}
